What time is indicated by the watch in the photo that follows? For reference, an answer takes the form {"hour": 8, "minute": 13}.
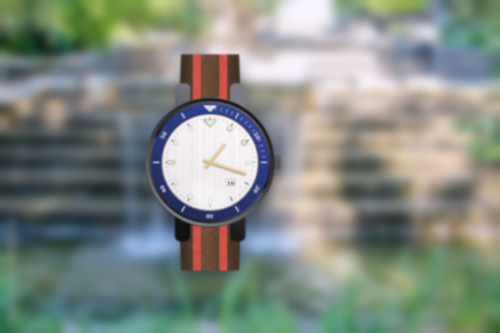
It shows {"hour": 1, "minute": 18}
